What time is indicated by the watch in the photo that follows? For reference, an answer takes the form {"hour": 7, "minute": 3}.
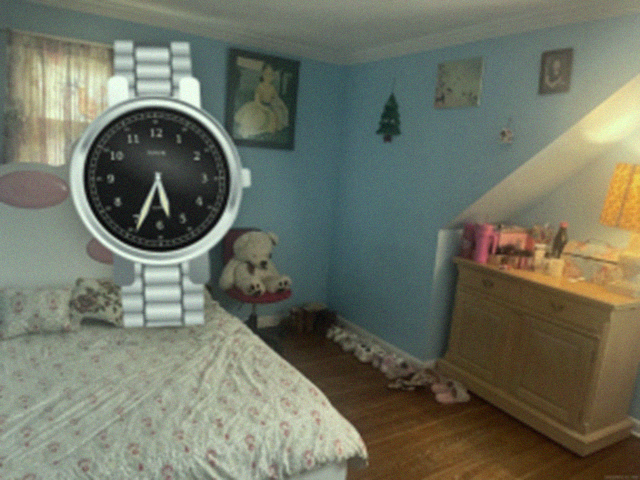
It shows {"hour": 5, "minute": 34}
